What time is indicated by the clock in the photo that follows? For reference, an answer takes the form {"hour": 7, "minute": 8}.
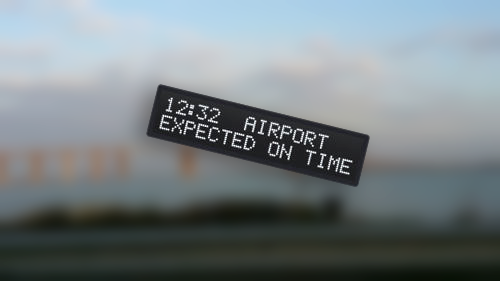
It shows {"hour": 12, "minute": 32}
